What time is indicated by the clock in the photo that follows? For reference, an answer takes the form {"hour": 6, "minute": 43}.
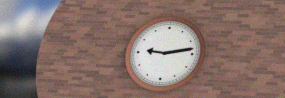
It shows {"hour": 9, "minute": 13}
